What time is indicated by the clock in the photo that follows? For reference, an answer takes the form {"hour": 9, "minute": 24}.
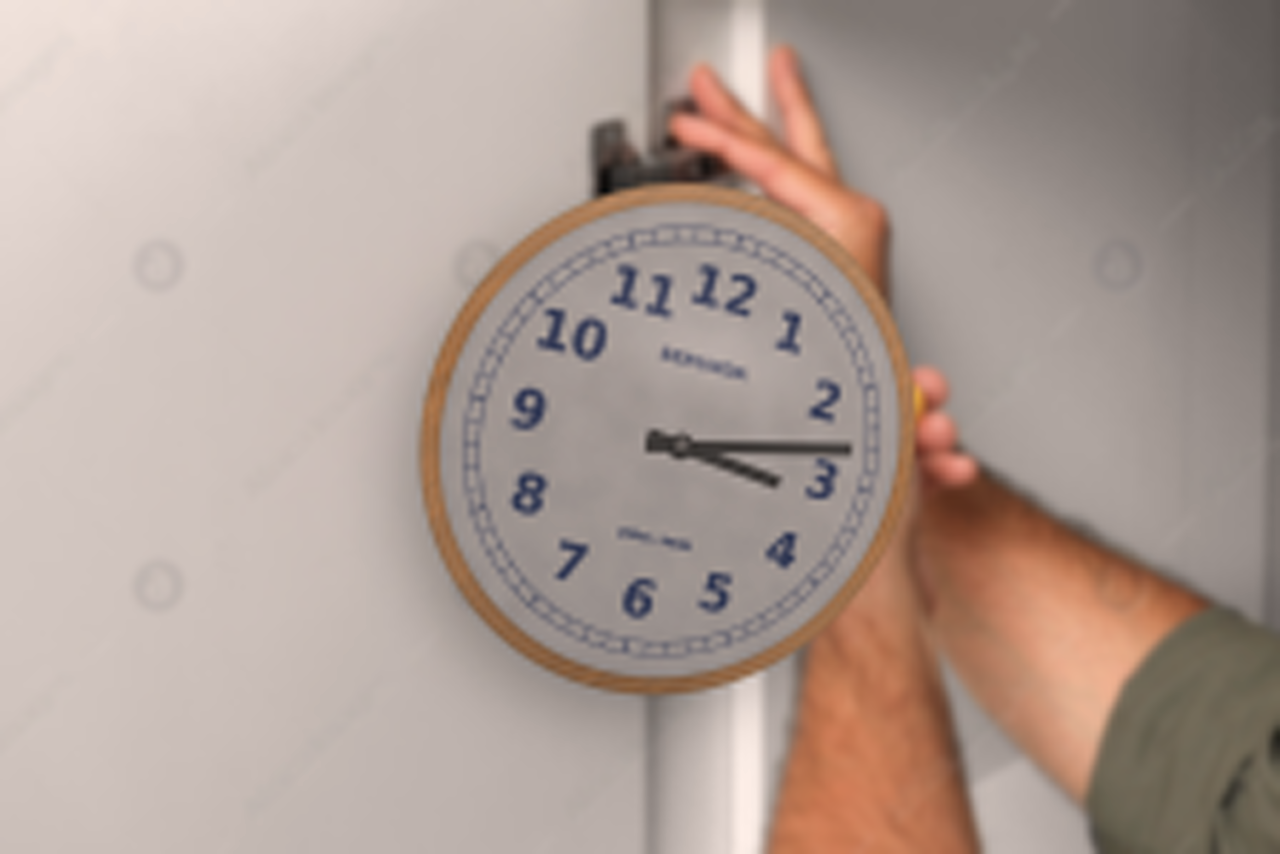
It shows {"hour": 3, "minute": 13}
